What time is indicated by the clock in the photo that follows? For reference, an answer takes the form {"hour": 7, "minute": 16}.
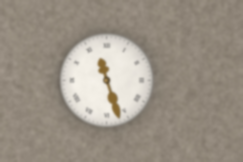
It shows {"hour": 11, "minute": 27}
